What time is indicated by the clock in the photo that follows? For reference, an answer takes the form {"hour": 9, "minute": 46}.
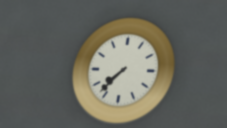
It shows {"hour": 7, "minute": 37}
